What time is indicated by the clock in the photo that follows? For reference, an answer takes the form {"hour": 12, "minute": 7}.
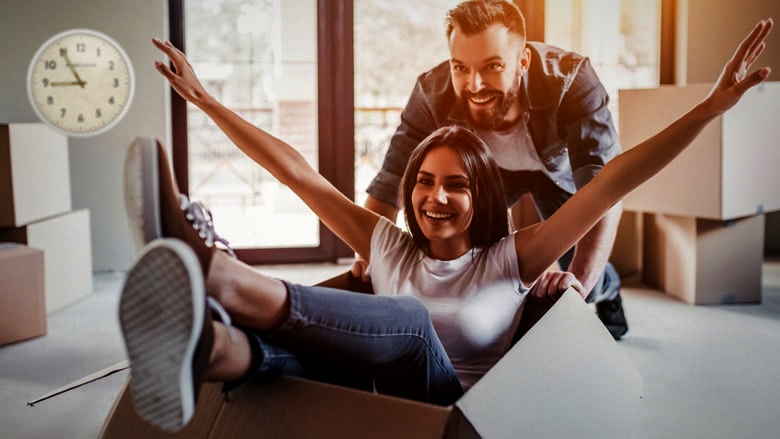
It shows {"hour": 8, "minute": 55}
